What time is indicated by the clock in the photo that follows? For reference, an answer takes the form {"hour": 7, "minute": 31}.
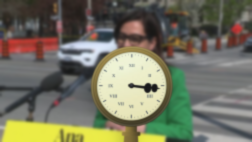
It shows {"hour": 3, "minute": 16}
